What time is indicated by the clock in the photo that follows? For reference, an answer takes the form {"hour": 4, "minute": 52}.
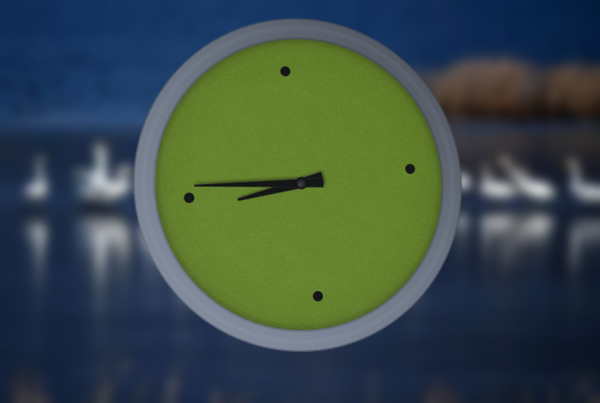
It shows {"hour": 8, "minute": 46}
